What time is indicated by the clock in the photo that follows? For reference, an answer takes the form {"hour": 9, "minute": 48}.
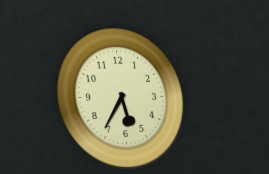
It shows {"hour": 5, "minute": 36}
